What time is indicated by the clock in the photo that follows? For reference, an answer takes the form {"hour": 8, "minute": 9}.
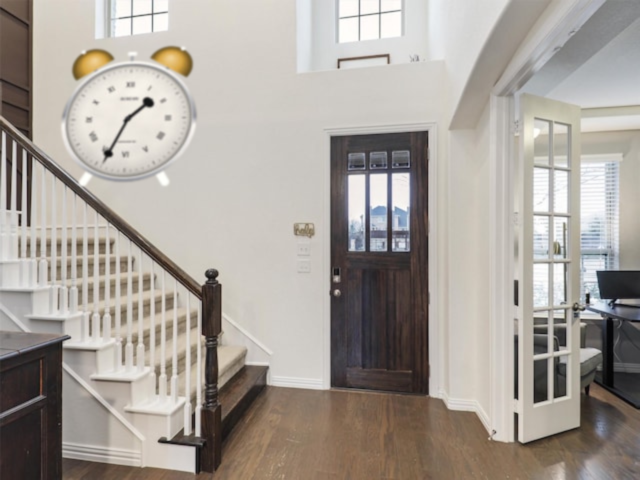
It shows {"hour": 1, "minute": 34}
